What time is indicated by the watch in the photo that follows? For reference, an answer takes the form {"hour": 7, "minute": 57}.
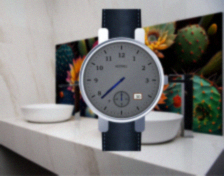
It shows {"hour": 7, "minute": 38}
